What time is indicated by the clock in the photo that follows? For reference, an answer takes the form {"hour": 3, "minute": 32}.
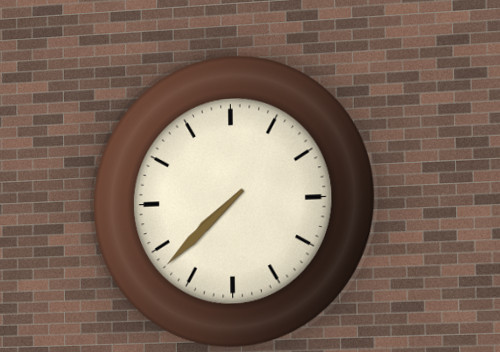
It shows {"hour": 7, "minute": 38}
